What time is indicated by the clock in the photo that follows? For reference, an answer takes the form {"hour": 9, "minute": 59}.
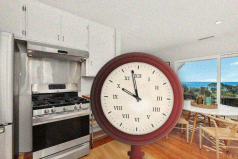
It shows {"hour": 9, "minute": 58}
